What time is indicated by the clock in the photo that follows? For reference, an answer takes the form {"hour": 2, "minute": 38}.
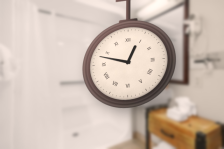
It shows {"hour": 12, "minute": 48}
